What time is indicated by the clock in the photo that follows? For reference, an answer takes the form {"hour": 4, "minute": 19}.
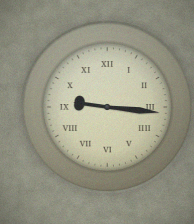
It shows {"hour": 9, "minute": 16}
